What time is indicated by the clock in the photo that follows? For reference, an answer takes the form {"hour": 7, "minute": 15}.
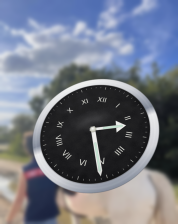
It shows {"hour": 2, "minute": 26}
